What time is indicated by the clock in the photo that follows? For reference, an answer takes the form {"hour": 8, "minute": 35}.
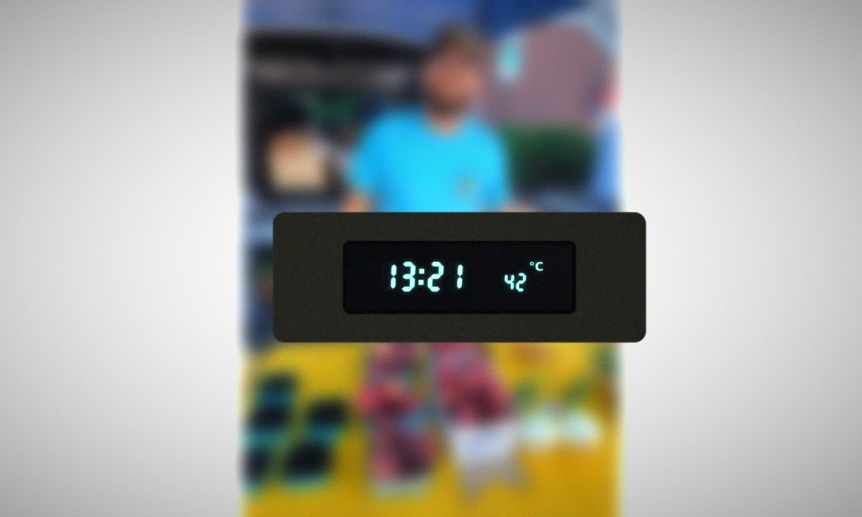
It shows {"hour": 13, "minute": 21}
